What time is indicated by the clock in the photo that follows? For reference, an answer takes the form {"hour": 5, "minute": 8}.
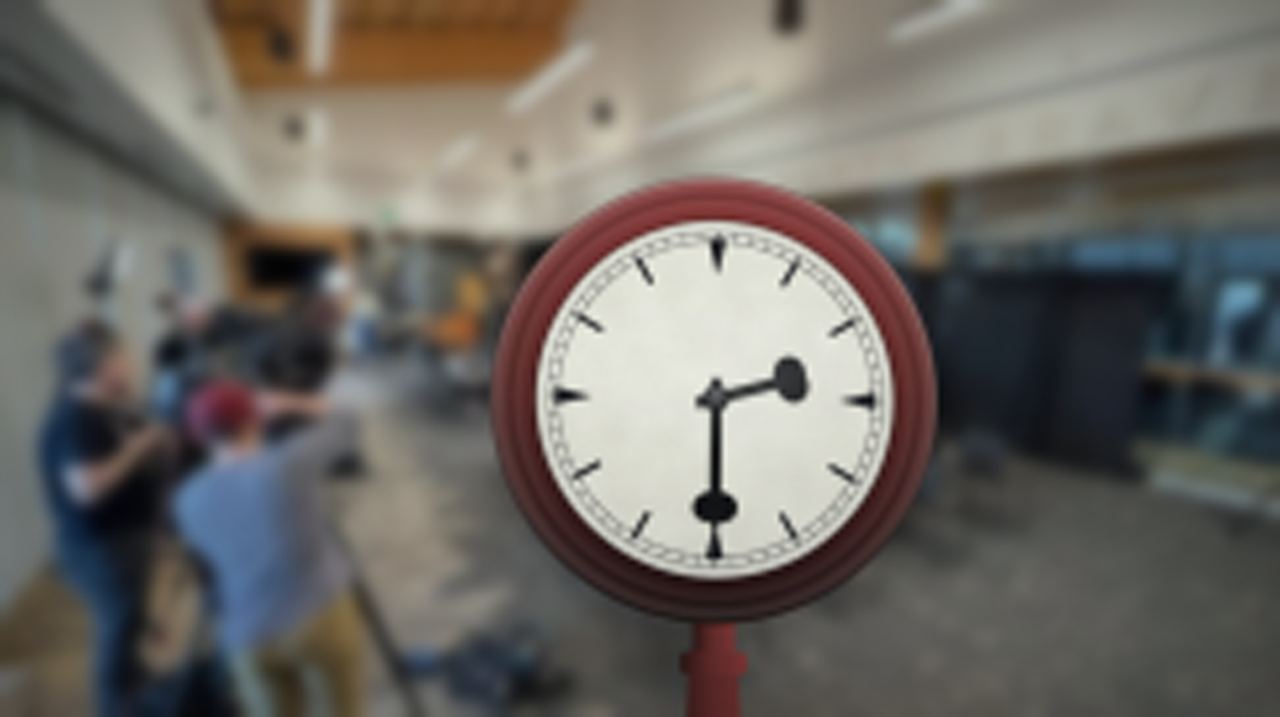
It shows {"hour": 2, "minute": 30}
